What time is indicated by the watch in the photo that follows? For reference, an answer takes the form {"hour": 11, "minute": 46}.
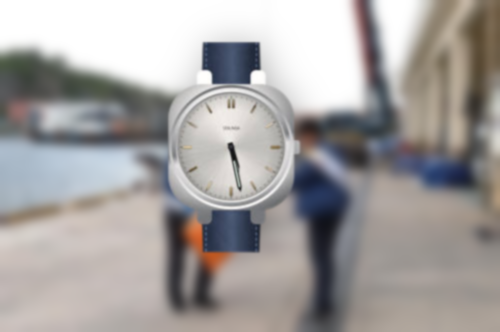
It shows {"hour": 5, "minute": 28}
